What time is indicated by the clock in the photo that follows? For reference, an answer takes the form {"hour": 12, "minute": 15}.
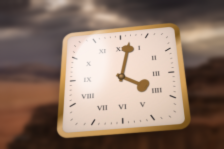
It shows {"hour": 4, "minute": 2}
